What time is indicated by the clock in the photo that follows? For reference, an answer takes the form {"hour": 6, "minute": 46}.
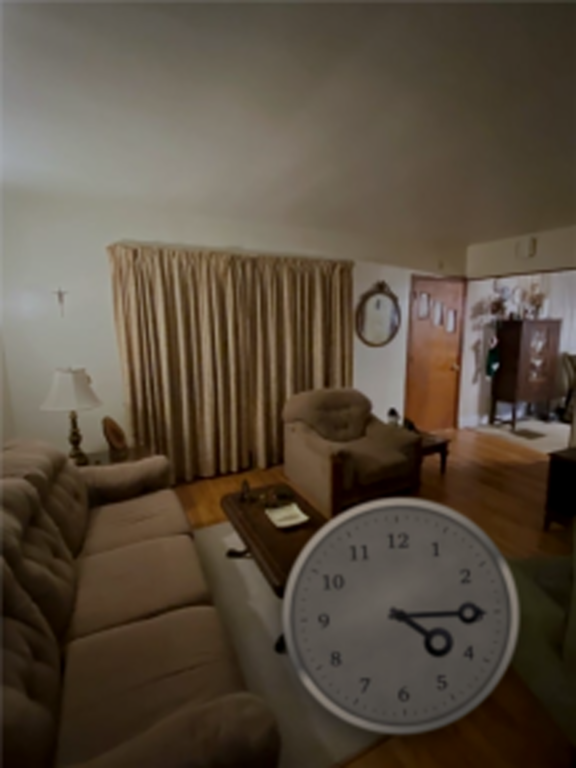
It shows {"hour": 4, "minute": 15}
